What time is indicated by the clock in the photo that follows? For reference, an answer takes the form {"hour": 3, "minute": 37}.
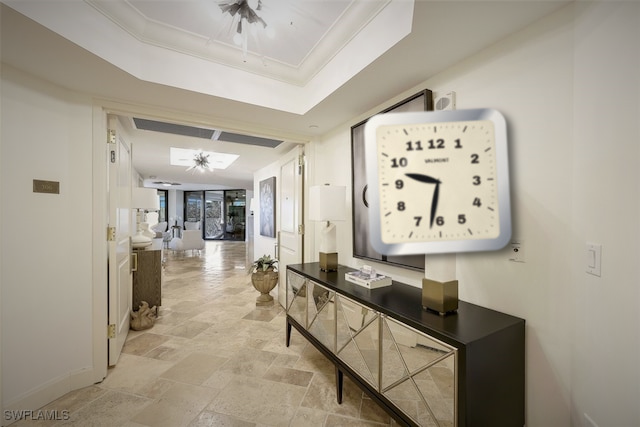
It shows {"hour": 9, "minute": 32}
